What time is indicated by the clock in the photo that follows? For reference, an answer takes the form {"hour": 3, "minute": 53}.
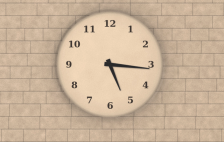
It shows {"hour": 5, "minute": 16}
